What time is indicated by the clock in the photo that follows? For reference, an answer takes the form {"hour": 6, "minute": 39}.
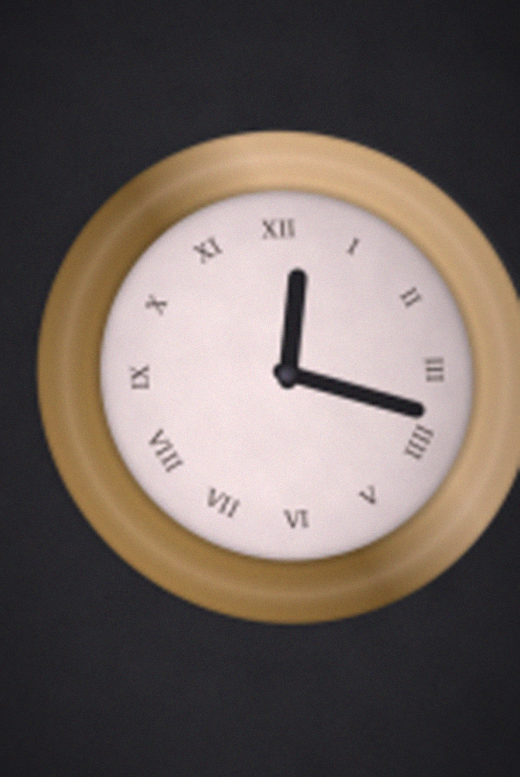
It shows {"hour": 12, "minute": 18}
